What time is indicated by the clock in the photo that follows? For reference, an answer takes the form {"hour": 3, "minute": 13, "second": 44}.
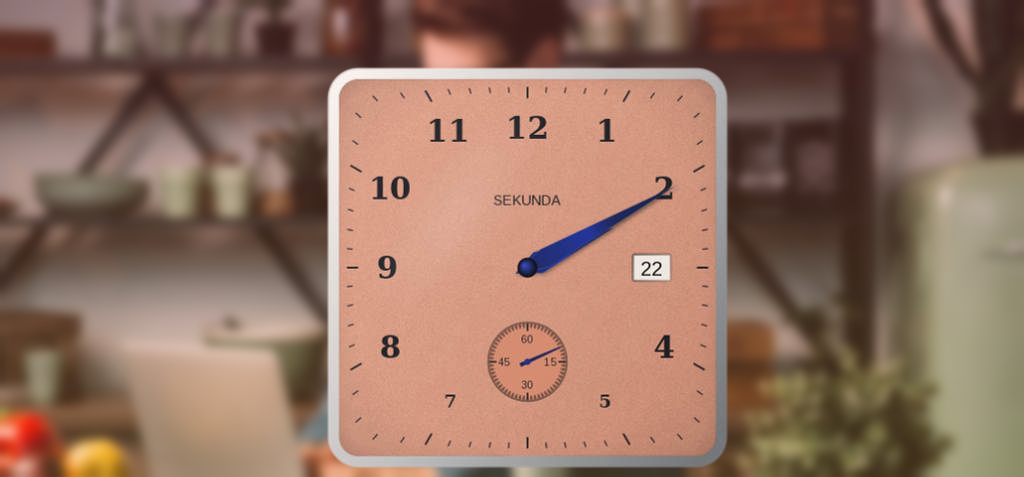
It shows {"hour": 2, "minute": 10, "second": 11}
